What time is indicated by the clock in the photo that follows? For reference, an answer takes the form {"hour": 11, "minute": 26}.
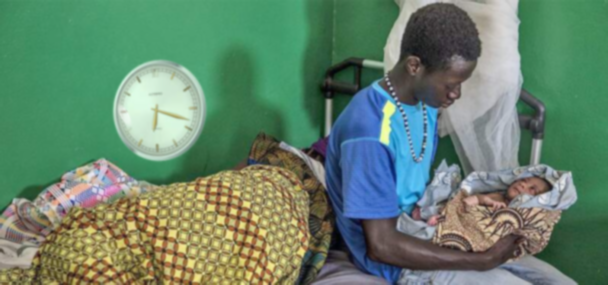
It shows {"hour": 6, "minute": 18}
